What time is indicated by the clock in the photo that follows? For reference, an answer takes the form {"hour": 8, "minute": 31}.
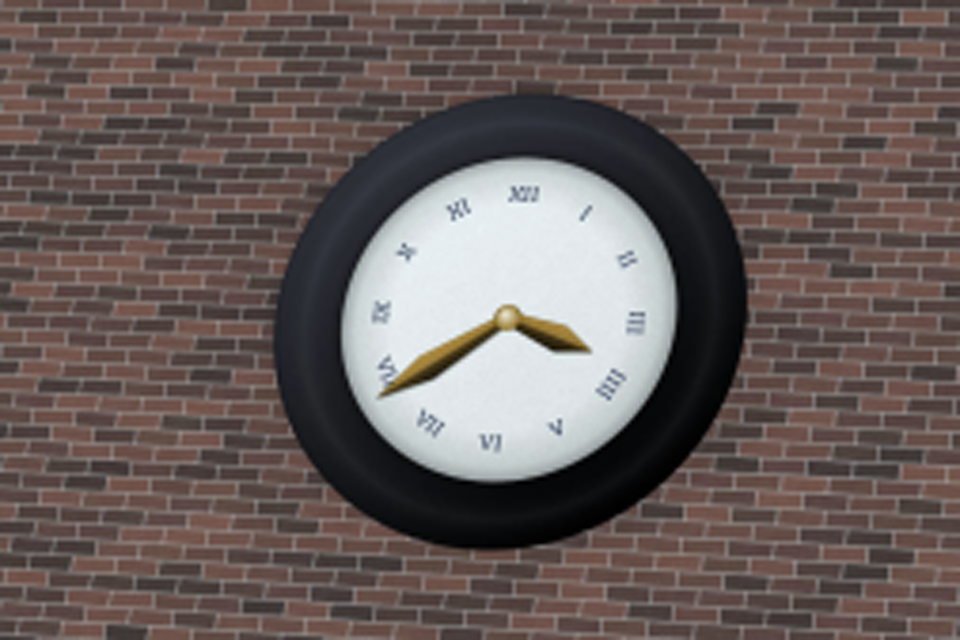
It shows {"hour": 3, "minute": 39}
